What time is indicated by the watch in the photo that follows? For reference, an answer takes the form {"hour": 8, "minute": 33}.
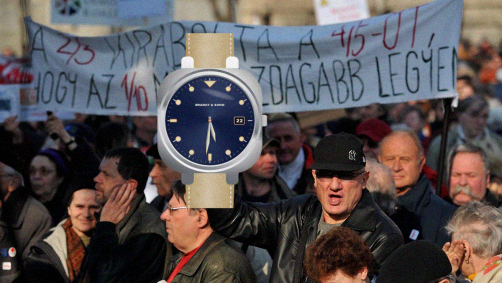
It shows {"hour": 5, "minute": 31}
